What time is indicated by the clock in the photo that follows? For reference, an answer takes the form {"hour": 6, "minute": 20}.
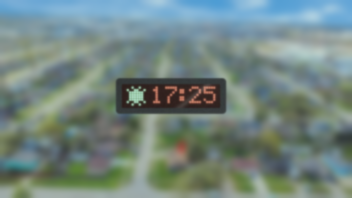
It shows {"hour": 17, "minute": 25}
